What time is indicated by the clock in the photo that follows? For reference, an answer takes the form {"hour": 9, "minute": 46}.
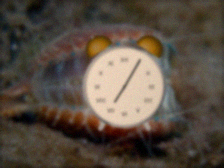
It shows {"hour": 7, "minute": 5}
